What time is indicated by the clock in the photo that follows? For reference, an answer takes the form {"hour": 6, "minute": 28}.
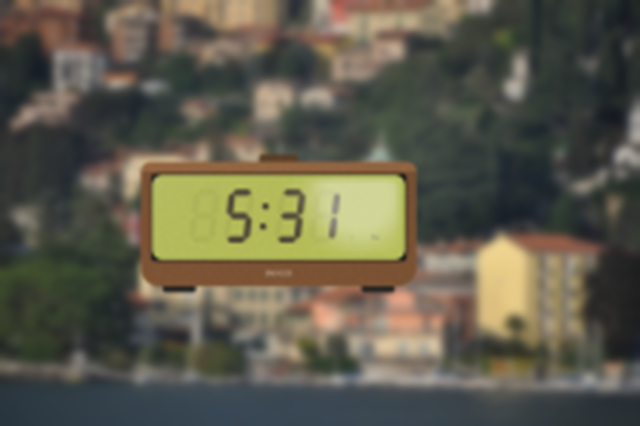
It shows {"hour": 5, "minute": 31}
